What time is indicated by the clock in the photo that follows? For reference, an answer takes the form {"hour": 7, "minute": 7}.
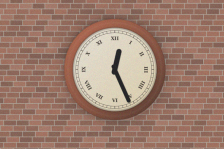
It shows {"hour": 12, "minute": 26}
